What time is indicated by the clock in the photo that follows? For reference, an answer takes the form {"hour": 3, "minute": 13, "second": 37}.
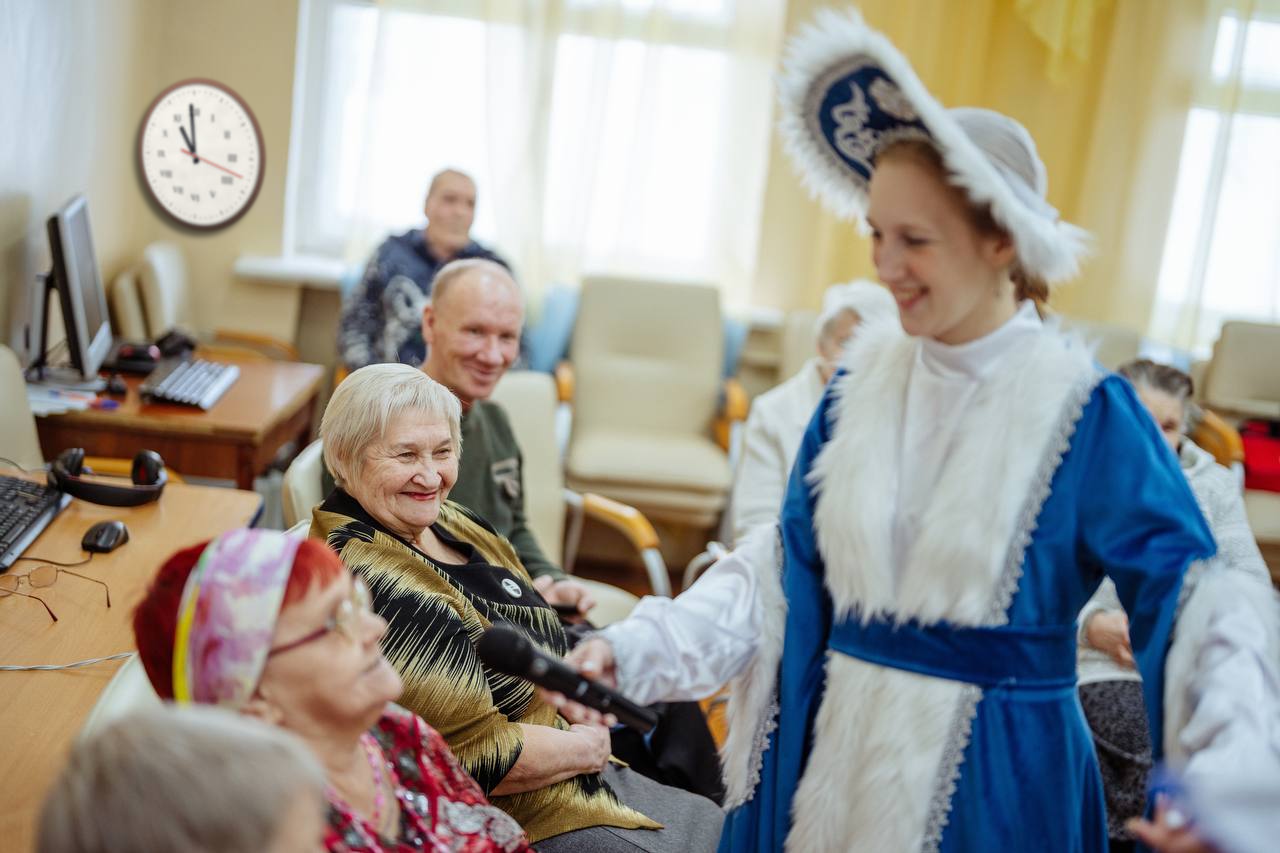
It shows {"hour": 10, "minute": 59, "second": 18}
